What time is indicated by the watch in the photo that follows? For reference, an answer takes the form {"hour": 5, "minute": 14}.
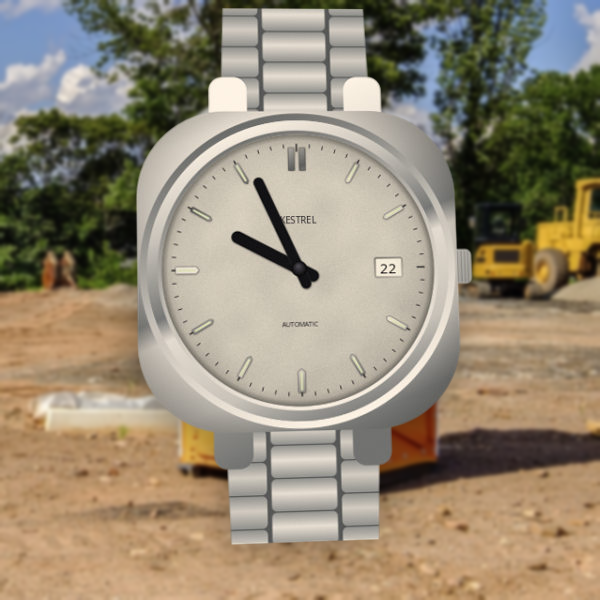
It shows {"hour": 9, "minute": 56}
